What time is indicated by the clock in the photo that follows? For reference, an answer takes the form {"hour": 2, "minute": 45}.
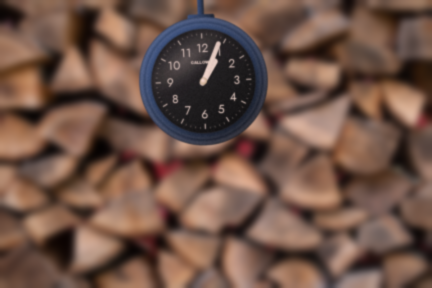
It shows {"hour": 1, "minute": 4}
